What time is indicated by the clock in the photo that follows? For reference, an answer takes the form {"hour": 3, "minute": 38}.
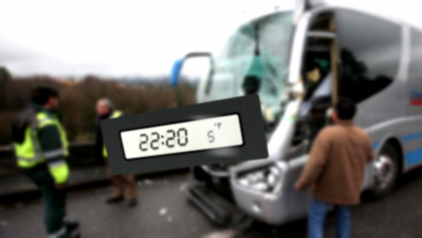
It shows {"hour": 22, "minute": 20}
